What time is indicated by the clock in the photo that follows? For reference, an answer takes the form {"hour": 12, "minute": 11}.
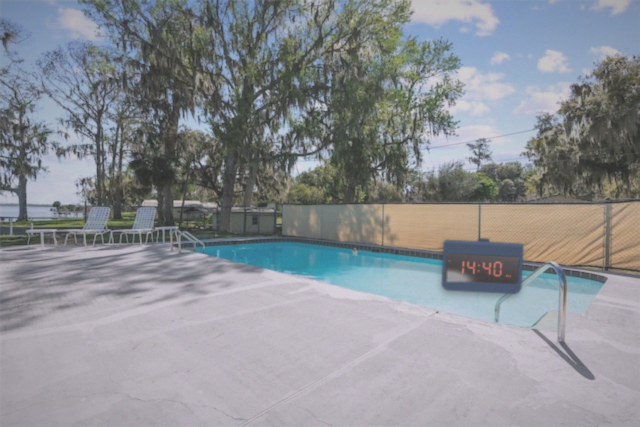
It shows {"hour": 14, "minute": 40}
